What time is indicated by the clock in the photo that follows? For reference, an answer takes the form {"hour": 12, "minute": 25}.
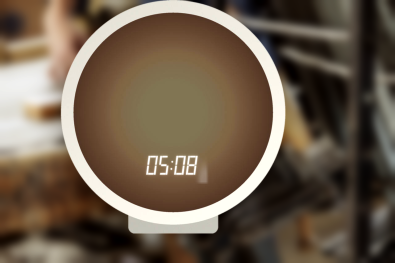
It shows {"hour": 5, "minute": 8}
